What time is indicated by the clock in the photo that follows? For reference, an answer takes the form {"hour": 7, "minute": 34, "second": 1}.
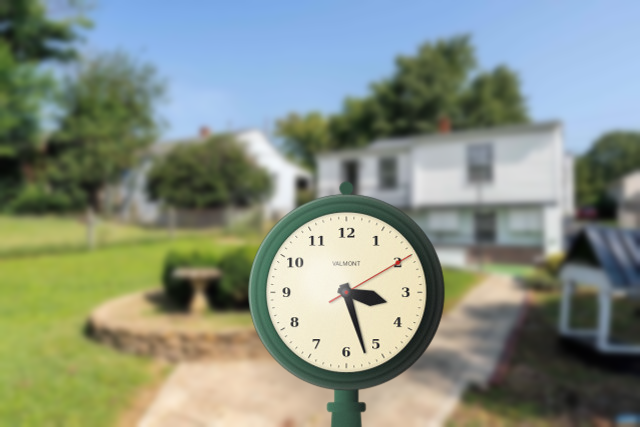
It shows {"hour": 3, "minute": 27, "second": 10}
